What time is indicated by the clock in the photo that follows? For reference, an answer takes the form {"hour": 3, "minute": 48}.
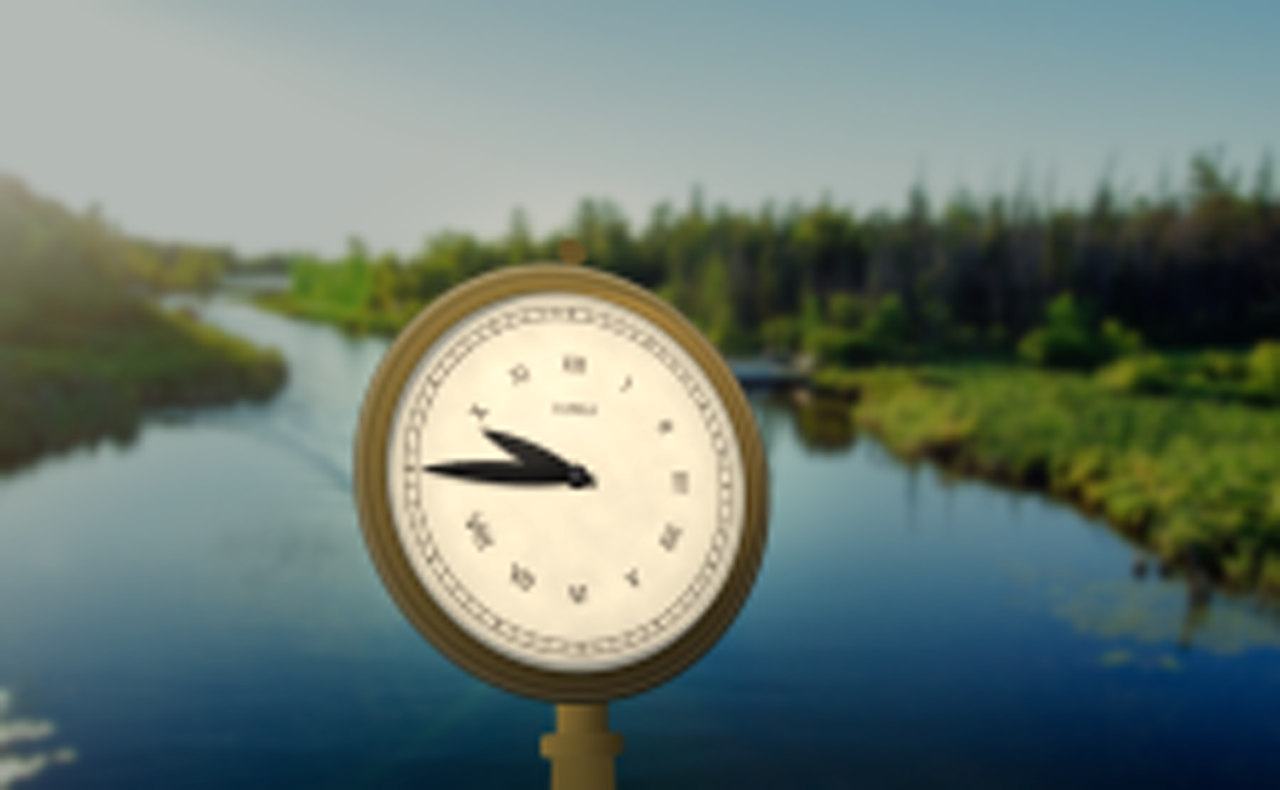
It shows {"hour": 9, "minute": 45}
